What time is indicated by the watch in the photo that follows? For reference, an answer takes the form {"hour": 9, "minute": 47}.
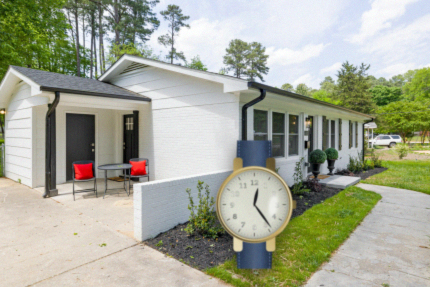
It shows {"hour": 12, "minute": 24}
